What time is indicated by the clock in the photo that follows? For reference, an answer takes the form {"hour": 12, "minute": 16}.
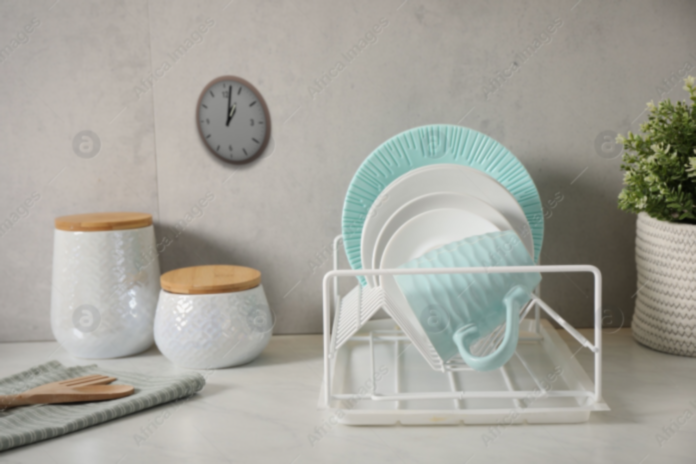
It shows {"hour": 1, "minute": 2}
